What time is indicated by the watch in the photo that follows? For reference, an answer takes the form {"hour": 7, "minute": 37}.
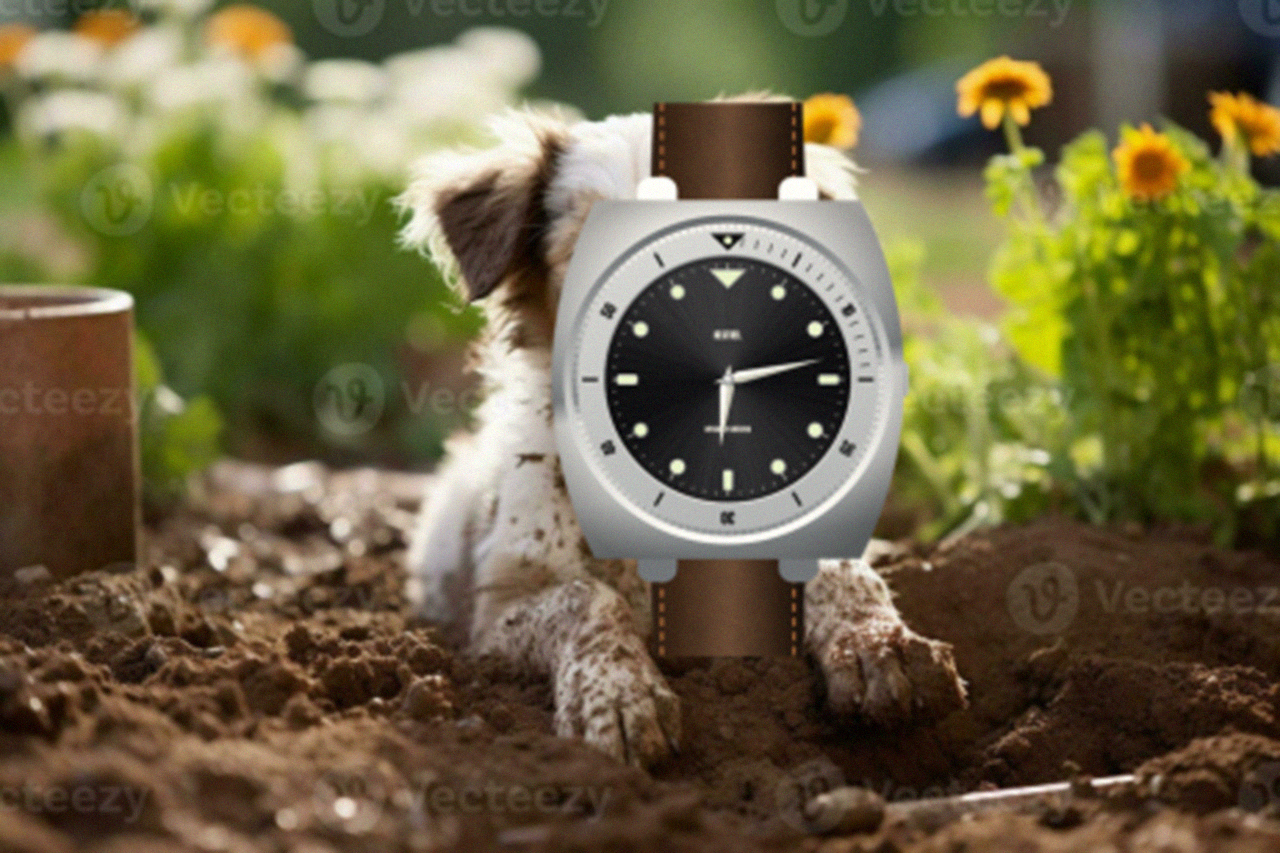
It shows {"hour": 6, "minute": 13}
